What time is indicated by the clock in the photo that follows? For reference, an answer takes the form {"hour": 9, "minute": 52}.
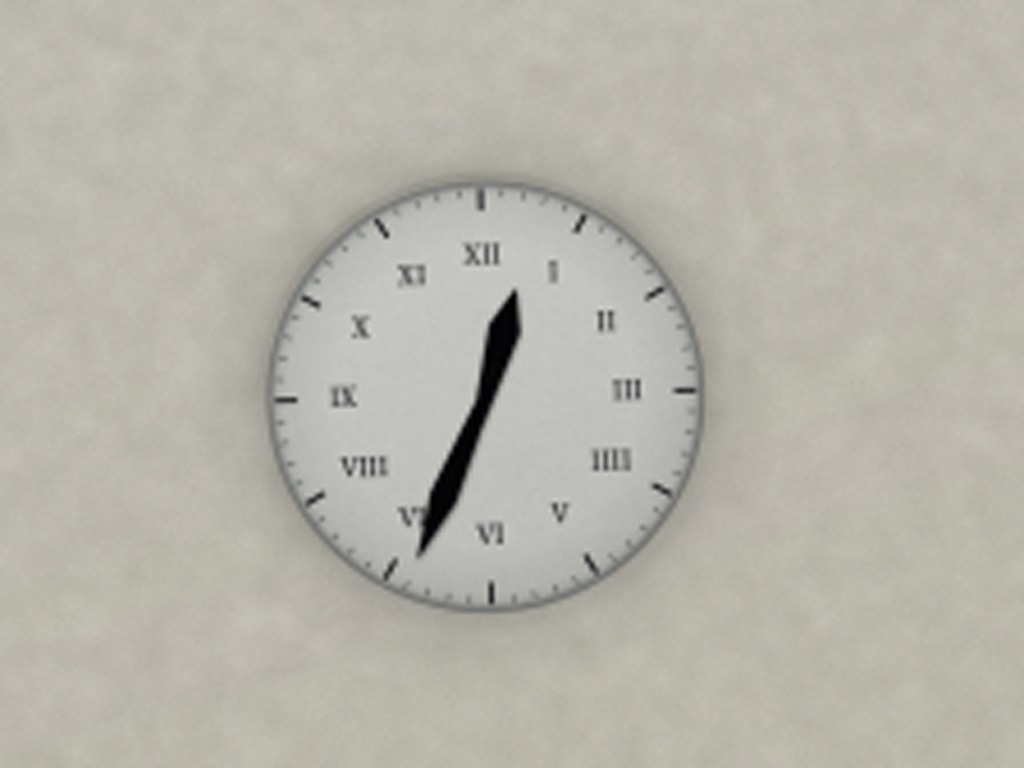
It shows {"hour": 12, "minute": 34}
